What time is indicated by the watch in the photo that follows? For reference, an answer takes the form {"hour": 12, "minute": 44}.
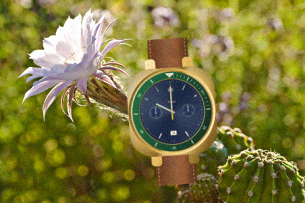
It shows {"hour": 10, "minute": 0}
